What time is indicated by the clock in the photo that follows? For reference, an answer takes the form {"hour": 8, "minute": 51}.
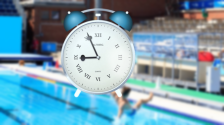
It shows {"hour": 8, "minute": 56}
